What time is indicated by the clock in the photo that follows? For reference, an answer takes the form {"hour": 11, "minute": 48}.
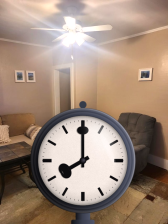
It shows {"hour": 8, "minute": 0}
